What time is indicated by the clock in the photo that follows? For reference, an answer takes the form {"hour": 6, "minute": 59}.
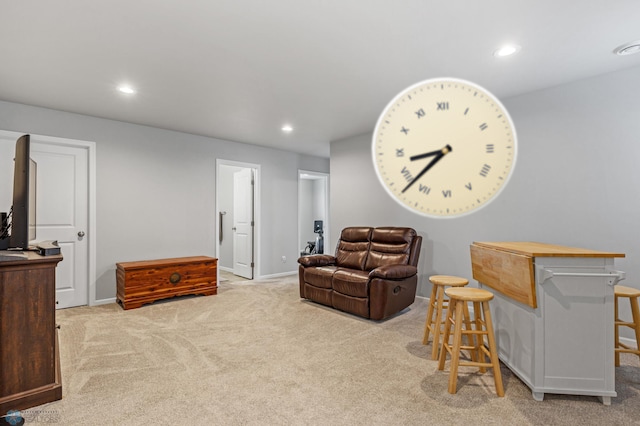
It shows {"hour": 8, "minute": 38}
